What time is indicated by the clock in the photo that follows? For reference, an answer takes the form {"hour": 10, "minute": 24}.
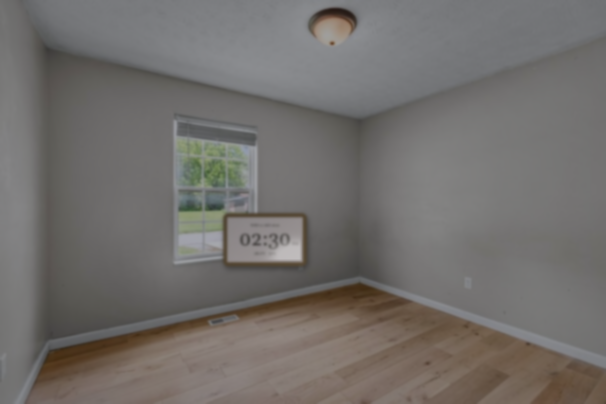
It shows {"hour": 2, "minute": 30}
